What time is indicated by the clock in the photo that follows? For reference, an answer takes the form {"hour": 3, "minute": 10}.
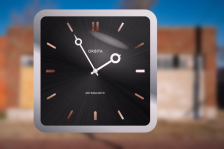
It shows {"hour": 1, "minute": 55}
